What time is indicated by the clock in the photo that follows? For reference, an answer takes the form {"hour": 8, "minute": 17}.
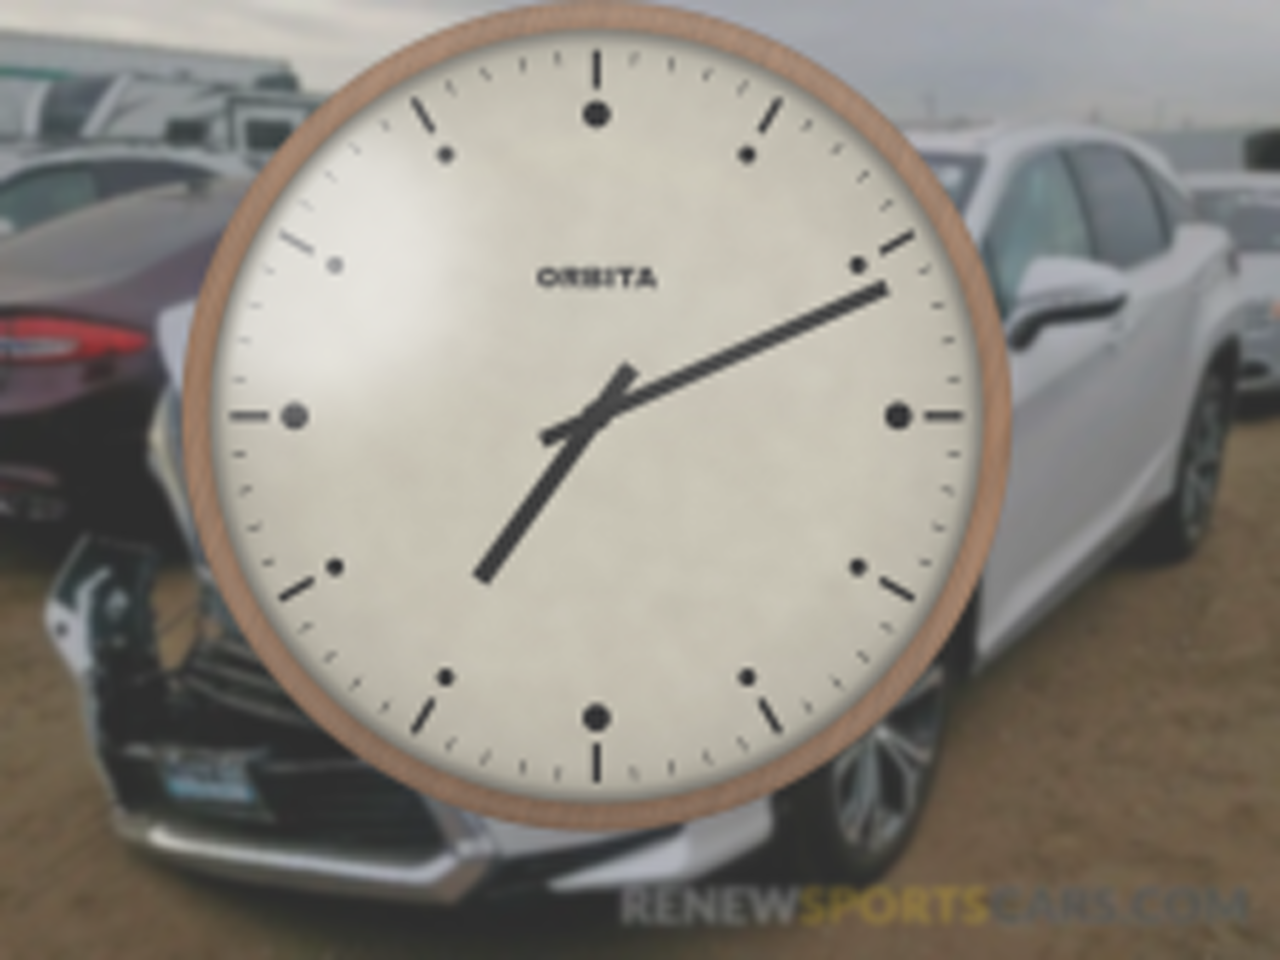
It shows {"hour": 7, "minute": 11}
